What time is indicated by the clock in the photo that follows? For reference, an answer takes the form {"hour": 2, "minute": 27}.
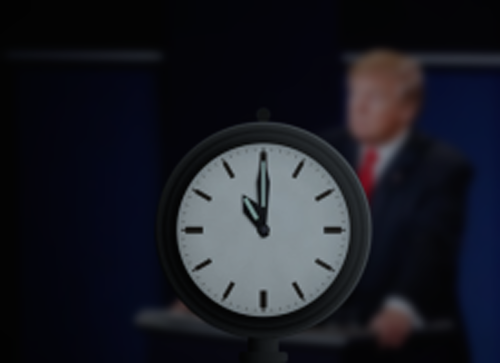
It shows {"hour": 11, "minute": 0}
